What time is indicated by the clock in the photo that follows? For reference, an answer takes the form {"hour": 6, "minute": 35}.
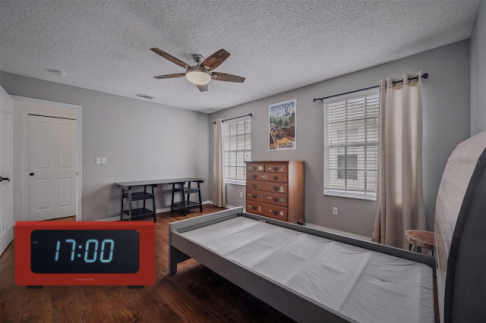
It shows {"hour": 17, "minute": 0}
